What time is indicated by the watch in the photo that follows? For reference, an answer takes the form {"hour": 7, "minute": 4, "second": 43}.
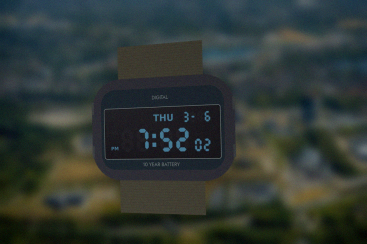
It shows {"hour": 7, "minute": 52, "second": 2}
